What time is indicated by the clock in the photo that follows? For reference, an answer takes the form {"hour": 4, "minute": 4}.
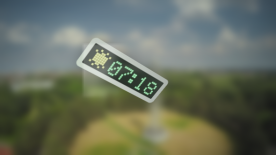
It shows {"hour": 7, "minute": 18}
